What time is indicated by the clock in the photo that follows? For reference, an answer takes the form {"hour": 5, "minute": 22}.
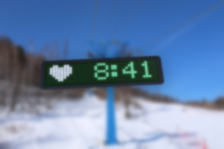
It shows {"hour": 8, "minute": 41}
